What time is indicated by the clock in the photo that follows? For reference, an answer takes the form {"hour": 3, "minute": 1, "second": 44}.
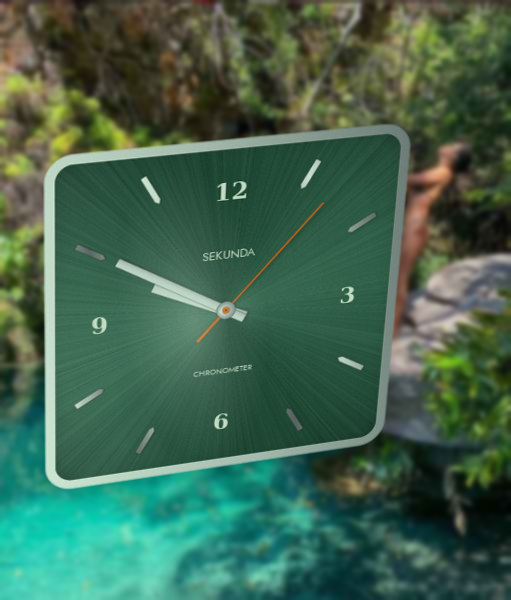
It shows {"hour": 9, "minute": 50, "second": 7}
